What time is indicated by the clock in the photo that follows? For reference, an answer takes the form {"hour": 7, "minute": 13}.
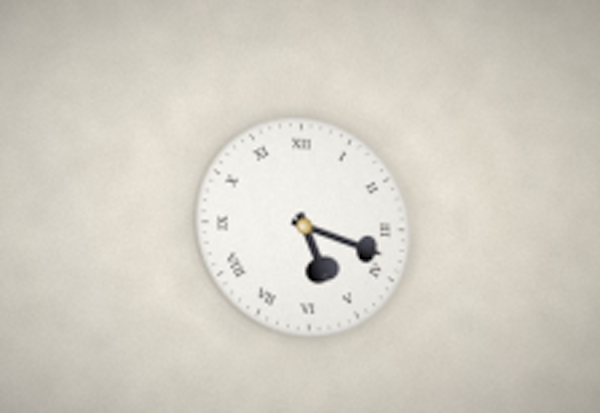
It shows {"hour": 5, "minute": 18}
